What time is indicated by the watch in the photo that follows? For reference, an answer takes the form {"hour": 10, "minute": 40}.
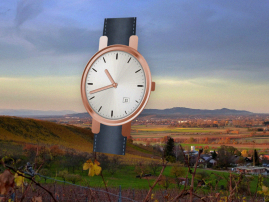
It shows {"hour": 10, "minute": 42}
